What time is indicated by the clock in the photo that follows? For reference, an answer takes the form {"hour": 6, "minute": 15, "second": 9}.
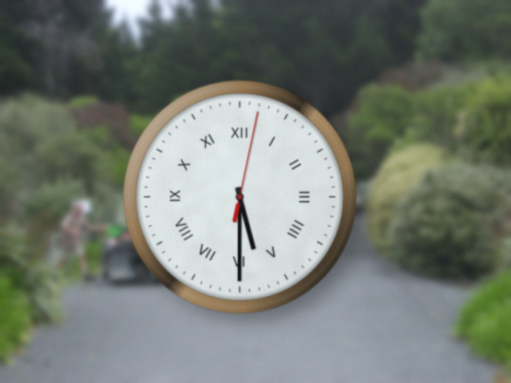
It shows {"hour": 5, "minute": 30, "second": 2}
